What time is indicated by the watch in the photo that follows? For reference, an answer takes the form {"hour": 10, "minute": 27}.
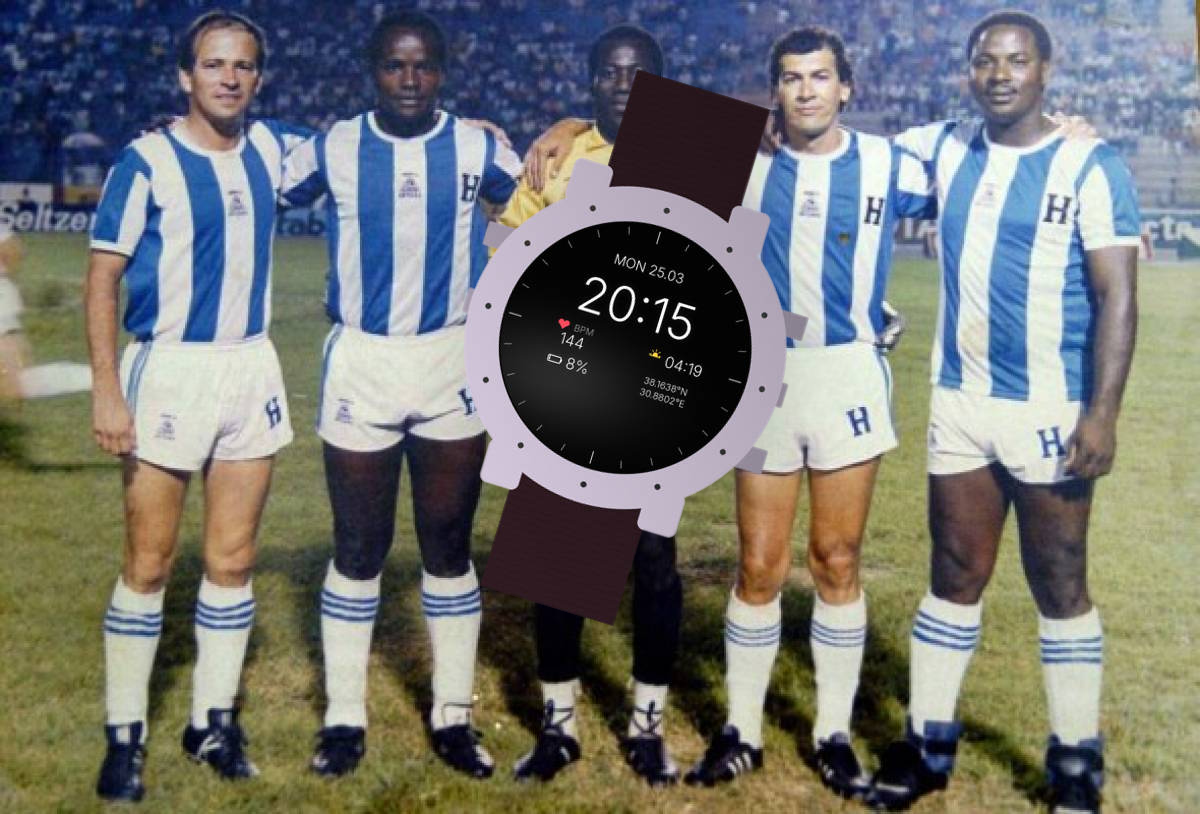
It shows {"hour": 20, "minute": 15}
